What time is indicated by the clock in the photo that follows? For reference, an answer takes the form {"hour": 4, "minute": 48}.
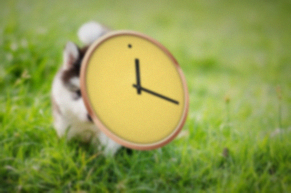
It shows {"hour": 12, "minute": 19}
